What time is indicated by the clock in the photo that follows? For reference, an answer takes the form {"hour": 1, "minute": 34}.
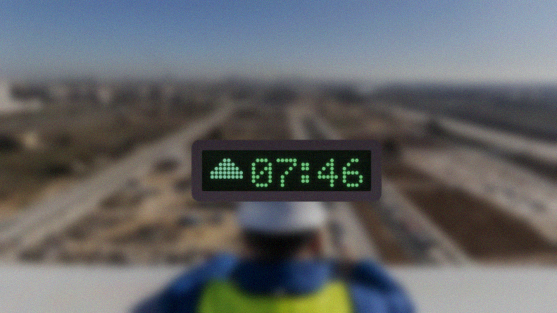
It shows {"hour": 7, "minute": 46}
